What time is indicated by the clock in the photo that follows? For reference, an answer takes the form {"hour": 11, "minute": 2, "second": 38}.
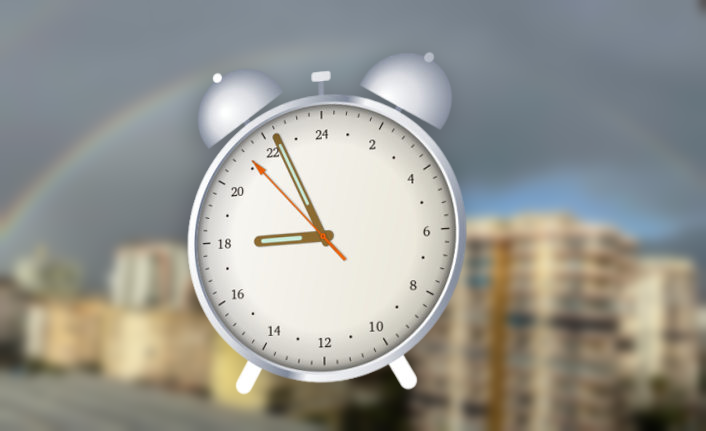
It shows {"hour": 17, "minute": 55, "second": 53}
